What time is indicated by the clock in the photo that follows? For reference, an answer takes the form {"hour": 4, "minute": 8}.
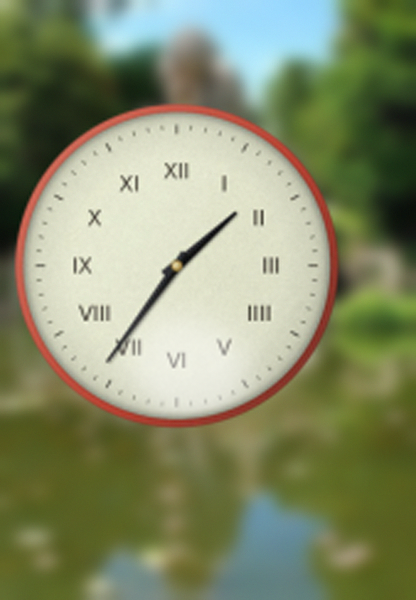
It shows {"hour": 1, "minute": 36}
